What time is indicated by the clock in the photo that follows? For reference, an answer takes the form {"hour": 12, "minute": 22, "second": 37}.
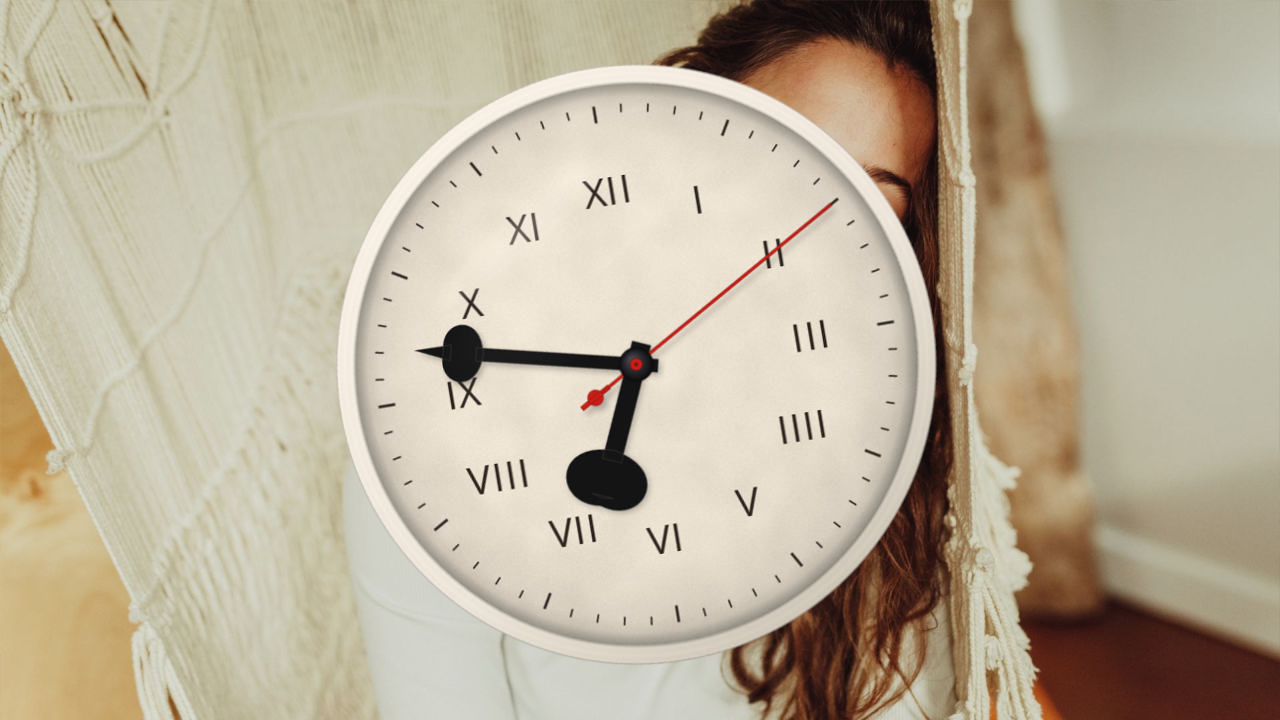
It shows {"hour": 6, "minute": 47, "second": 10}
